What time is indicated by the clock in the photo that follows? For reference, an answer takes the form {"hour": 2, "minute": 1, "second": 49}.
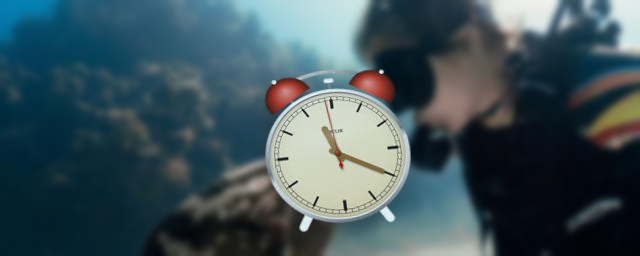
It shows {"hour": 11, "minute": 19, "second": 59}
